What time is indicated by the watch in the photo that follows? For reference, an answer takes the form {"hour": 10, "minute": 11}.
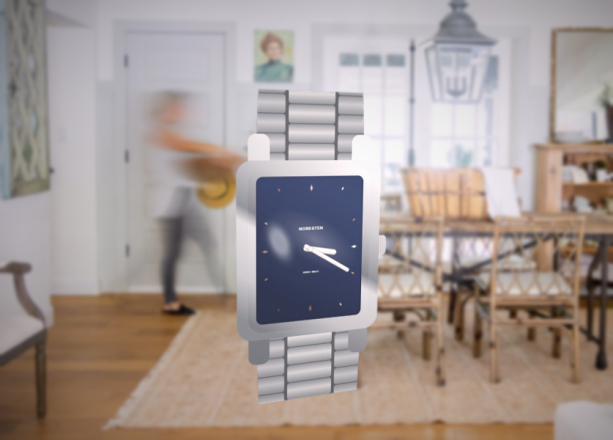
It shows {"hour": 3, "minute": 20}
